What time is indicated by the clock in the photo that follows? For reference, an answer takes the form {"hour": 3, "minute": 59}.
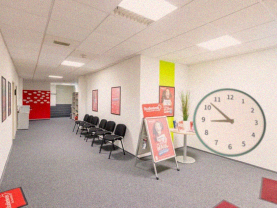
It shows {"hour": 8, "minute": 52}
